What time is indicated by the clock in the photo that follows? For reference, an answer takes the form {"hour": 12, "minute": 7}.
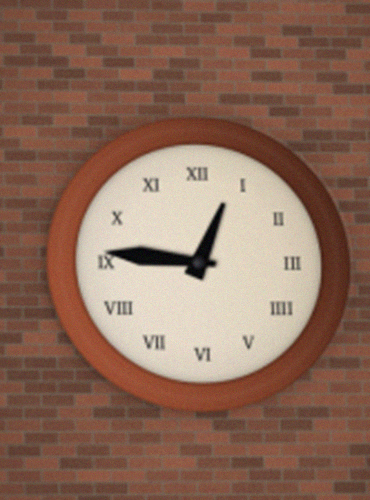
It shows {"hour": 12, "minute": 46}
